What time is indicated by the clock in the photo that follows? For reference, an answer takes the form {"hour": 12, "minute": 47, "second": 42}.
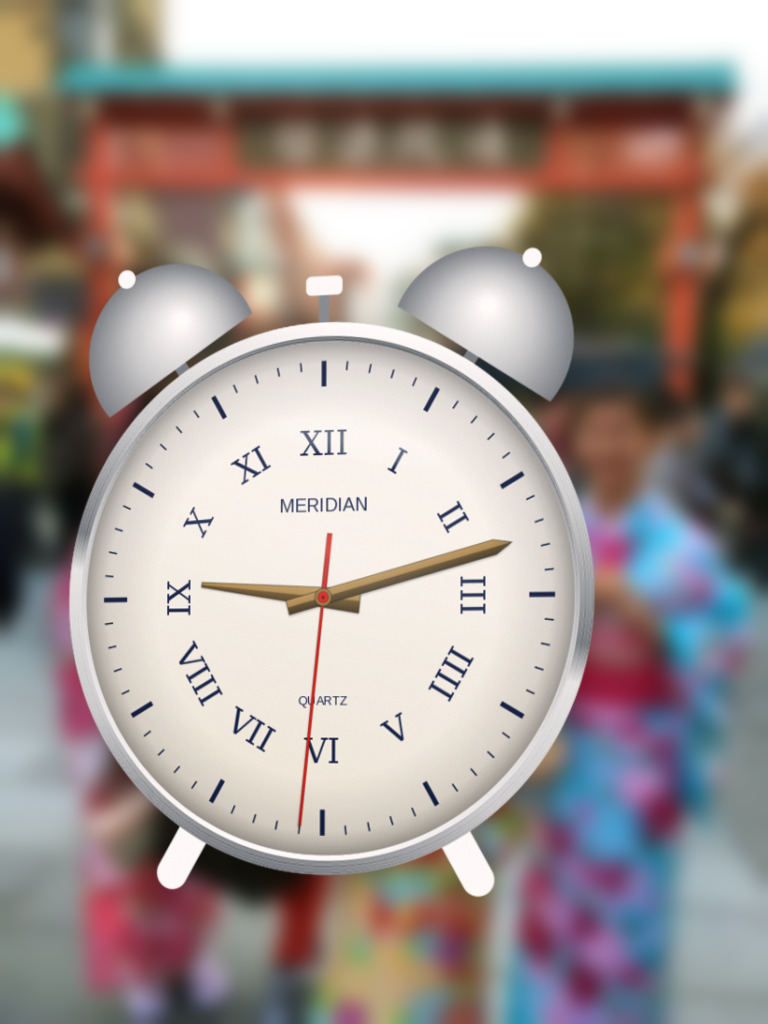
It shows {"hour": 9, "minute": 12, "second": 31}
